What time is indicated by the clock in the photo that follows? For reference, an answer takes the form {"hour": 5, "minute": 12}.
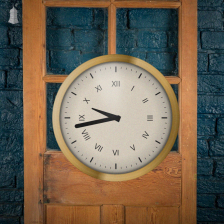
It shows {"hour": 9, "minute": 43}
